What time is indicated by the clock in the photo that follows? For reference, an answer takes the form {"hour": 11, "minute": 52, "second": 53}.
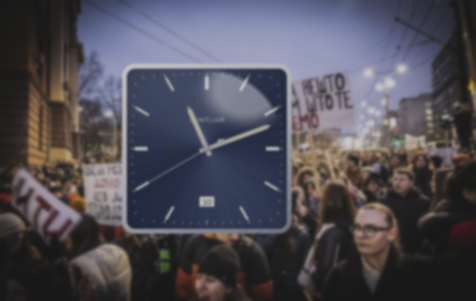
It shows {"hour": 11, "minute": 11, "second": 40}
